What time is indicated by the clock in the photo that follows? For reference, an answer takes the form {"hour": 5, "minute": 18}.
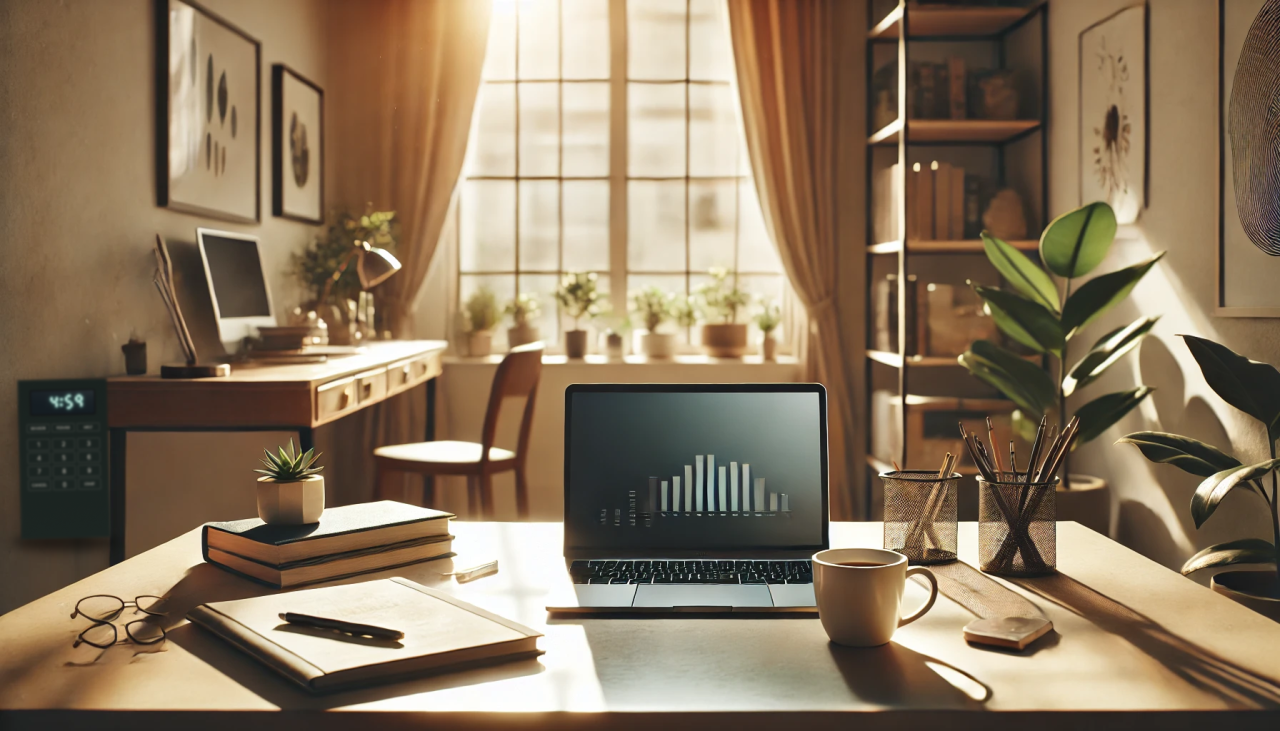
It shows {"hour": 4, "minute": 59}
